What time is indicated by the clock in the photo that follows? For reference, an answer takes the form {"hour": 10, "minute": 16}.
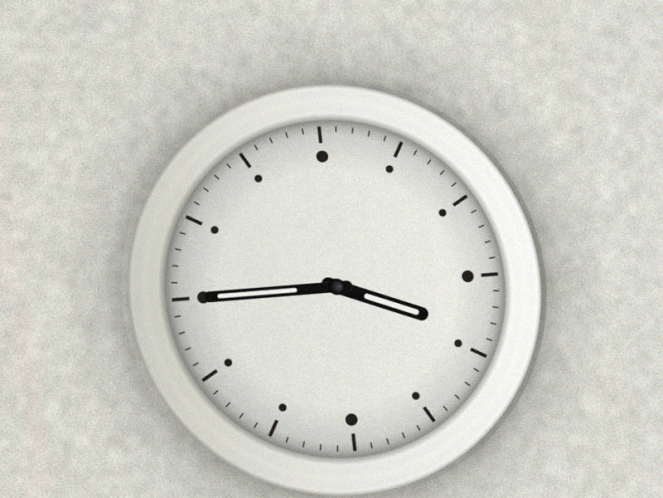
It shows {"hour": 3, "minute": 45}
